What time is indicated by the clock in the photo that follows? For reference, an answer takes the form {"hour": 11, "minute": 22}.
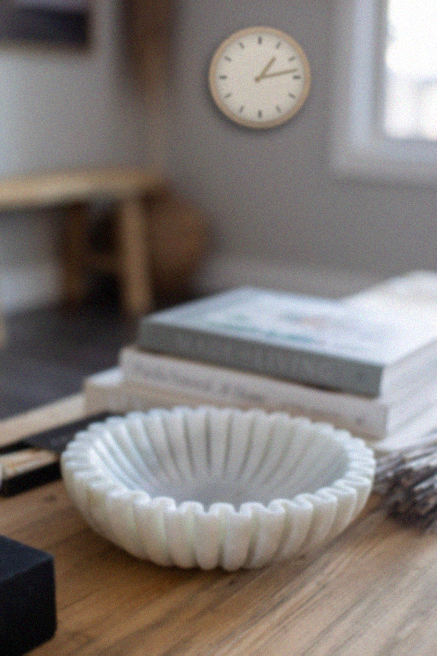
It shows {"hour": 1, "minute": 13}
